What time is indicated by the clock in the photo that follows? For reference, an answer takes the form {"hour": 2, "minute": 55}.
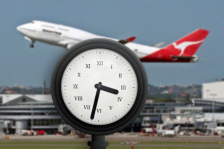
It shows {"hour": 3, "minute": 32}
